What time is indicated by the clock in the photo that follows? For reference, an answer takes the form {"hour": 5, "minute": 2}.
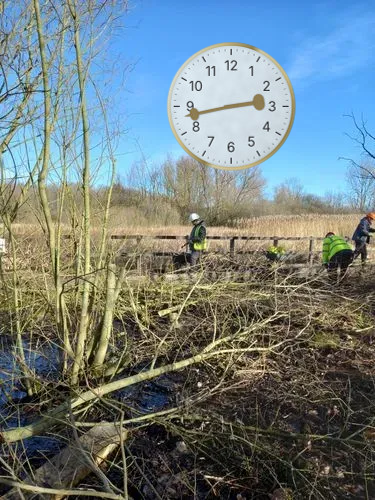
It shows {"hour": 2, "minute": 43}
